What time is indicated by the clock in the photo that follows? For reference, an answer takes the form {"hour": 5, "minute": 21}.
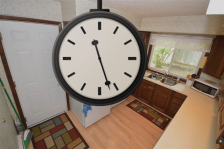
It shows {"hour": 11, "minute": 27}
